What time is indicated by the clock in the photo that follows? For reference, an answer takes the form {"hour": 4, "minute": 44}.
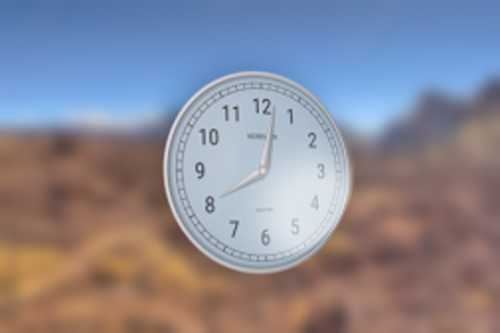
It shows {"hour": 8, "minute": 2}
